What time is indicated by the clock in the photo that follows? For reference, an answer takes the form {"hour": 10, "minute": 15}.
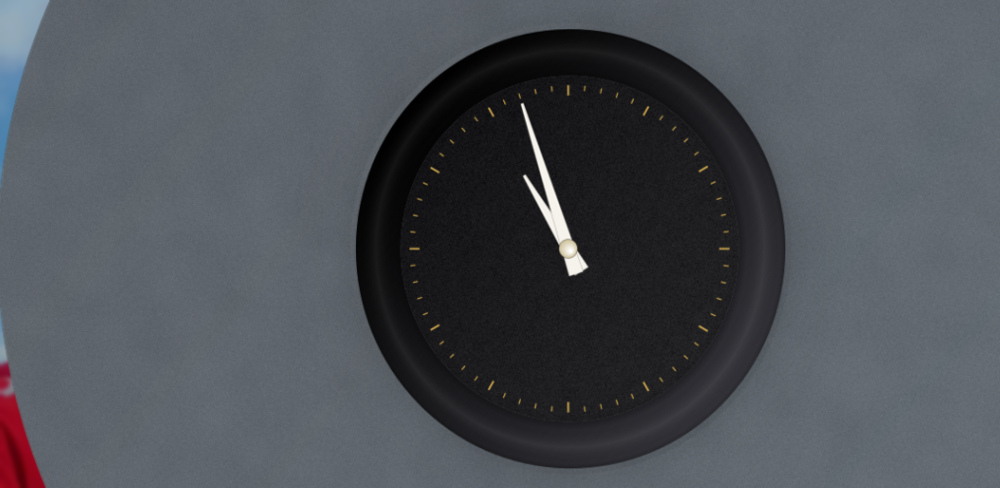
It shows {"hour": 10, "minute": 57}
